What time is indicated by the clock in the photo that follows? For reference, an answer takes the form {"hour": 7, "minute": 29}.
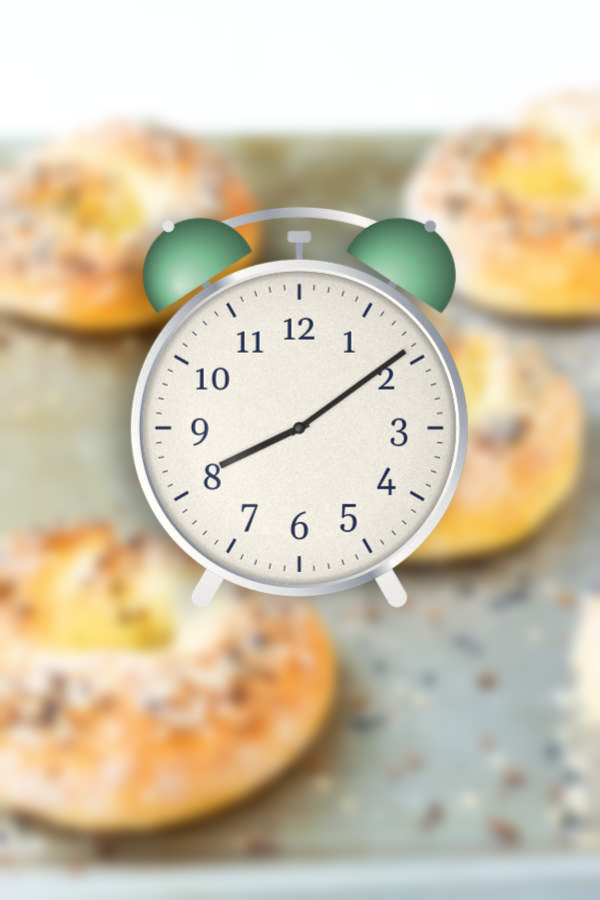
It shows {"hour": 8, "minute": 9}
